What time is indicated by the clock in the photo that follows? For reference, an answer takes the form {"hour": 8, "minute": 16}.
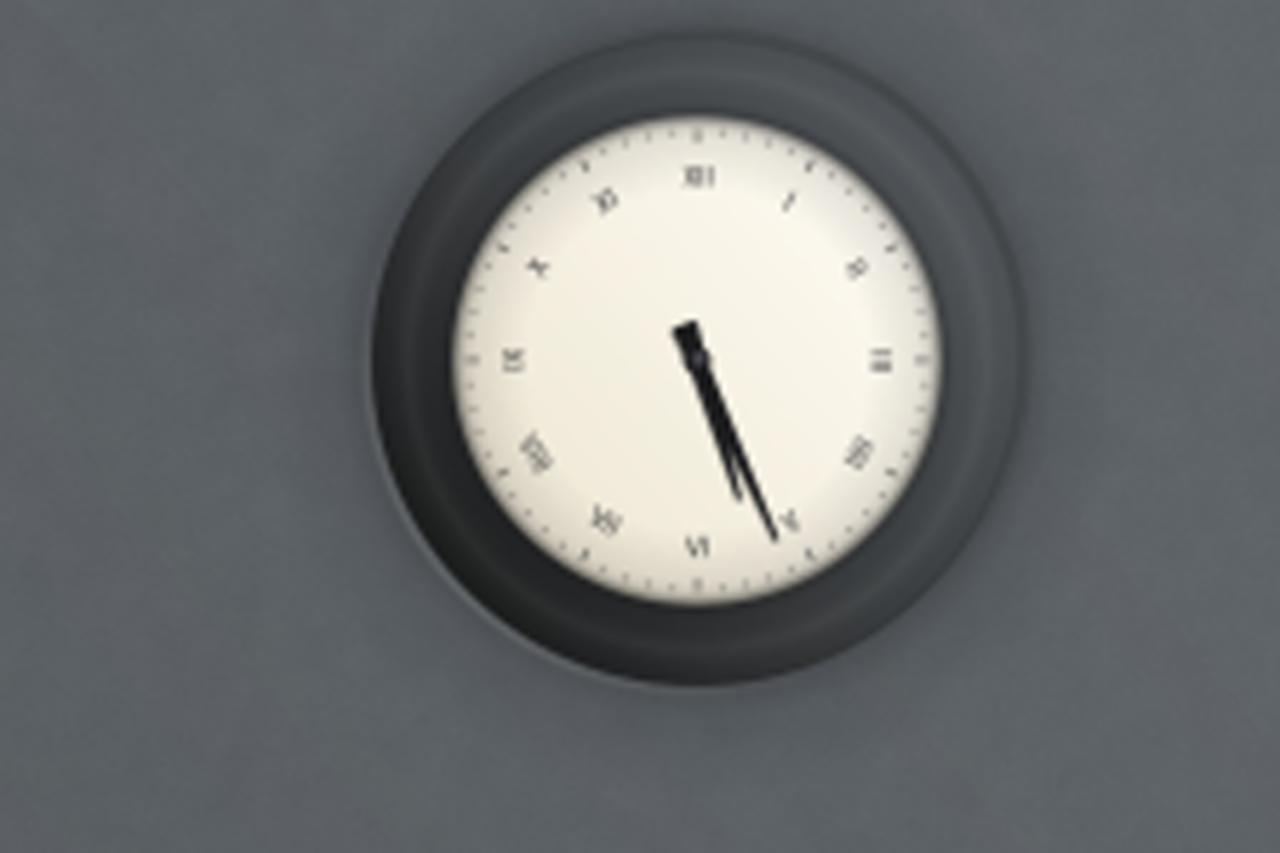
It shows {"hour": 5, "minute": 26}
